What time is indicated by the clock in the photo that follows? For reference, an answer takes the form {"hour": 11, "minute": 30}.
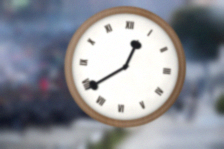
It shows {"hour": 12, "minute": 39}
